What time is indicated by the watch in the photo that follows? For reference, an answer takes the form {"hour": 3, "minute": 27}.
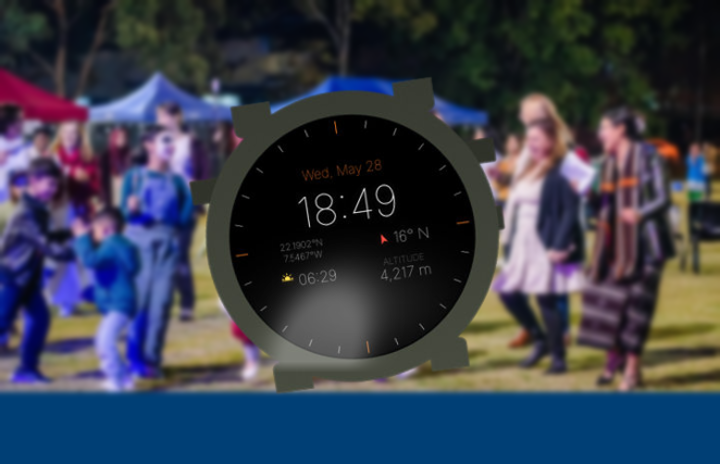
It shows {"hour": 18, "minute": 49}
